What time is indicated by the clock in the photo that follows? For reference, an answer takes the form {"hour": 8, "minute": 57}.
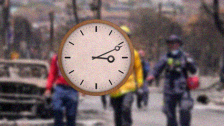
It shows {"hour": 3, "minute": 11}
